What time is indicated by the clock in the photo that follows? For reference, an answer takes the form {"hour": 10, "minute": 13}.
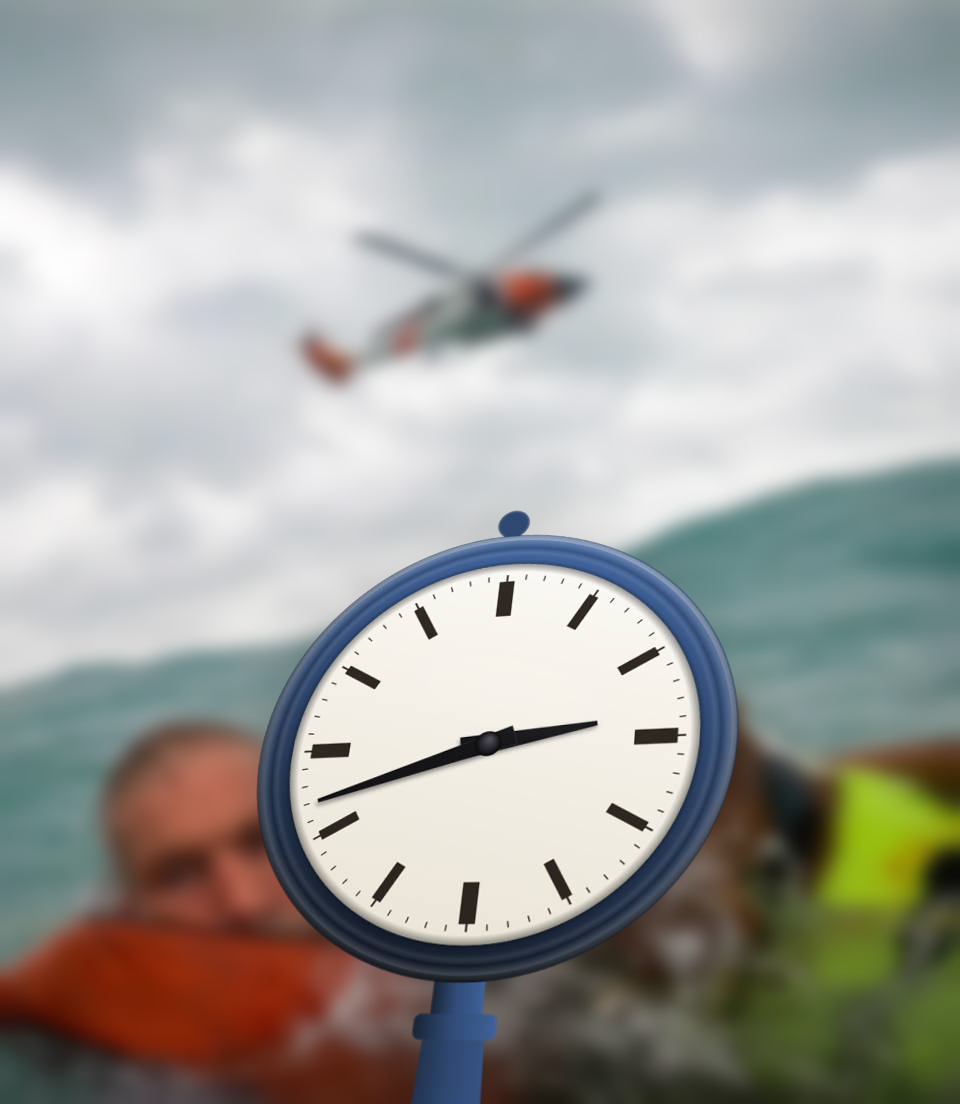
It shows {"hour": 2, "minute": 42}
